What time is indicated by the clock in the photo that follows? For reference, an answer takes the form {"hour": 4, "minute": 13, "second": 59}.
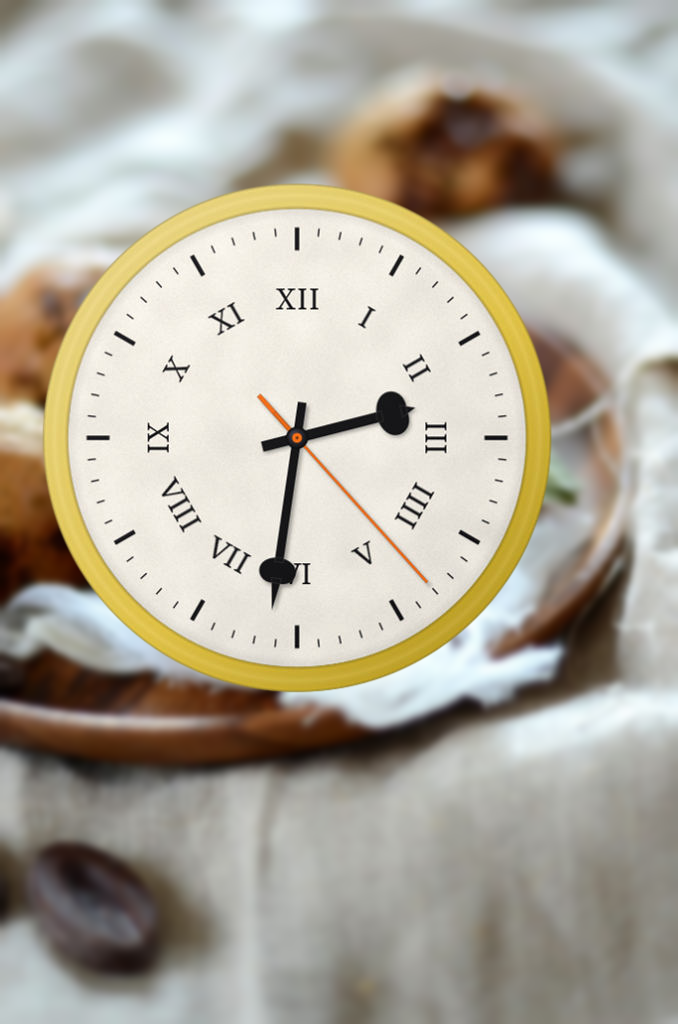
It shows {"hour": 2, "minute": 31, "second": 23}
